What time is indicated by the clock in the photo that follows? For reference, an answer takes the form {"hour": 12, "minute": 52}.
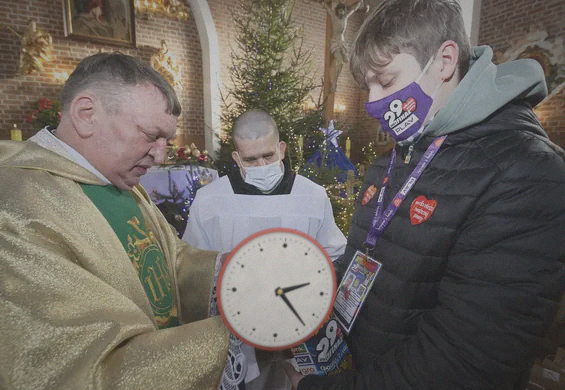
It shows {"hour": 2, "minute": 23}
